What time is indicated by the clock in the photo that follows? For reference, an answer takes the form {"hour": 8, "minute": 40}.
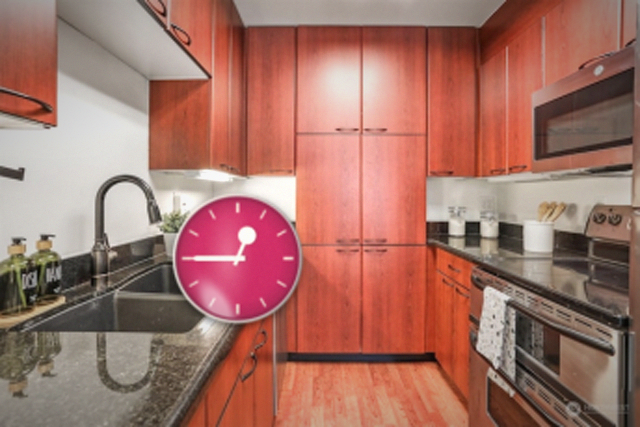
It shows {"hour": 12, "minute": 45}
